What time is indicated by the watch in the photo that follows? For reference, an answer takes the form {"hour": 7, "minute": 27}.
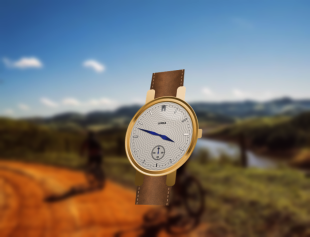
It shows {"hour": 3, "minute": 48}
